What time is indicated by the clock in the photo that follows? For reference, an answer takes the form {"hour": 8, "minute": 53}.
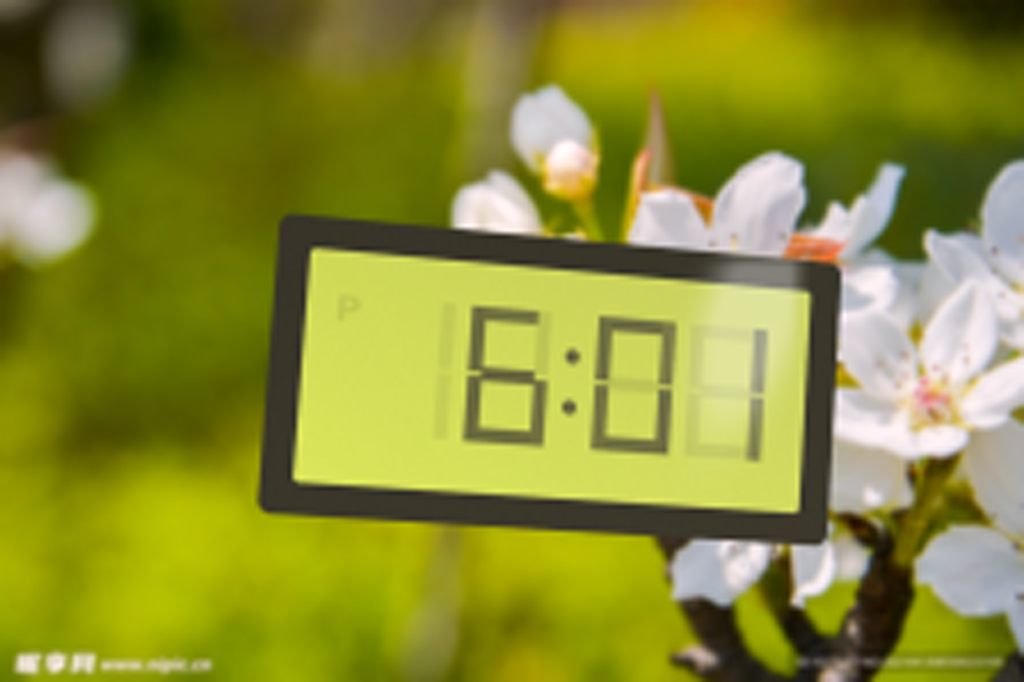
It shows {"hour": 6, "minute": 1}
